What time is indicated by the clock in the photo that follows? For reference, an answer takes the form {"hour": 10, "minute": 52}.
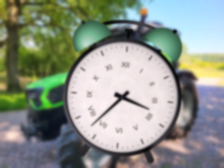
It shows {"hour": 3, "minute": 37}
